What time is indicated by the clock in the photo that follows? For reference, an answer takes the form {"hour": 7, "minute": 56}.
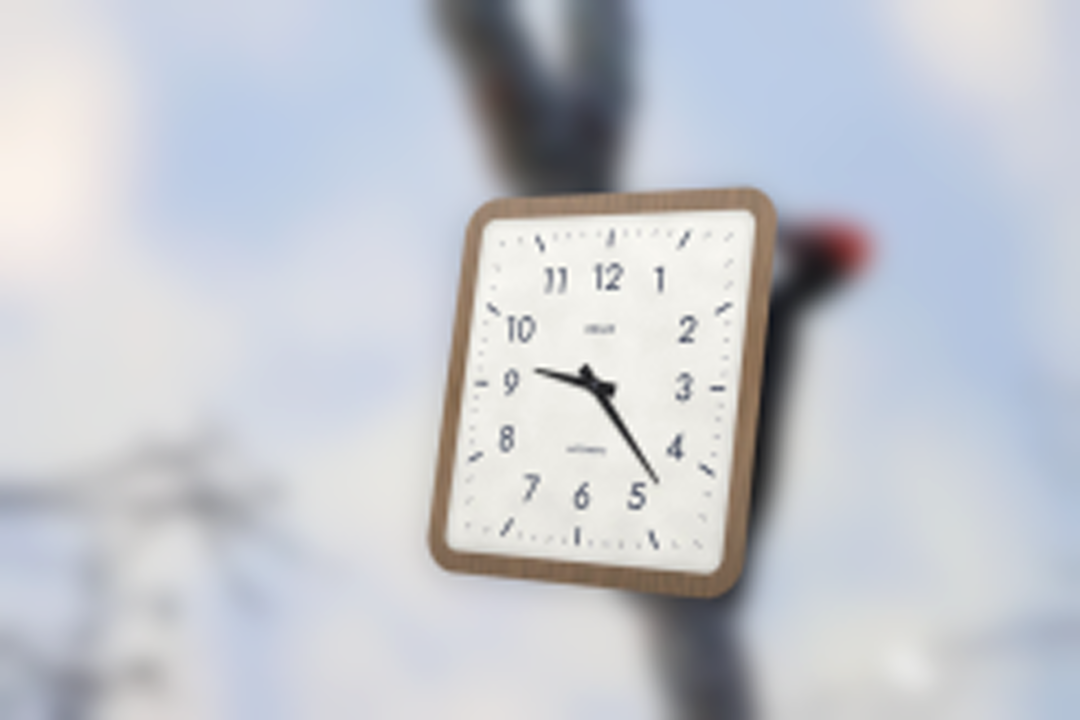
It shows {"hour": 9, "minute": 23}
